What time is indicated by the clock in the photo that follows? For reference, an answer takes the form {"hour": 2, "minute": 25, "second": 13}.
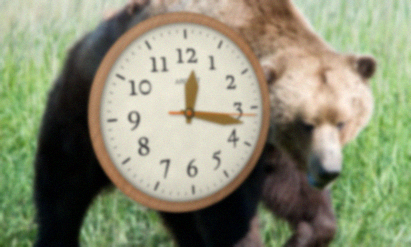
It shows {"hour": 12, "minute": 17, "second": 16}
